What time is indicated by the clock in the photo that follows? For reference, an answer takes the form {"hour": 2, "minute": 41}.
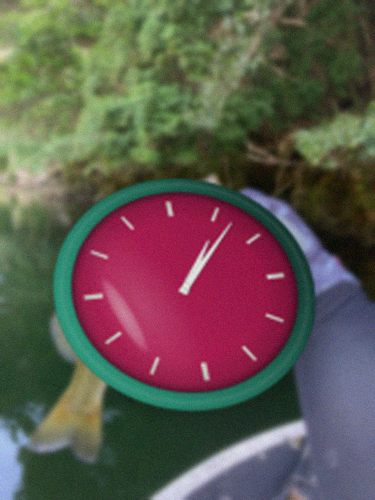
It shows {"hour": 1, "minute": 7}
